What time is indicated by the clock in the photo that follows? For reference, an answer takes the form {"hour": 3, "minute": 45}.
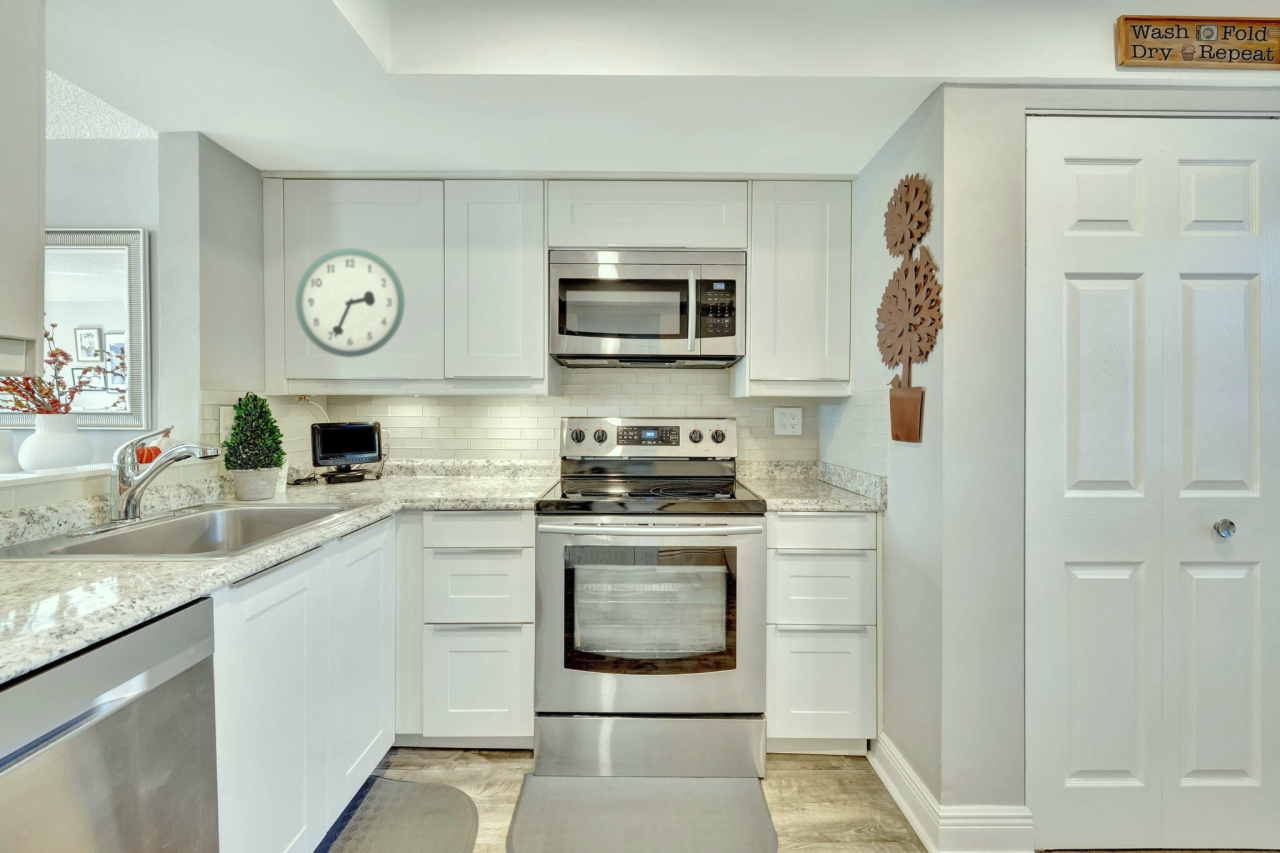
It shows {"hour": 2, "minute": 34}
